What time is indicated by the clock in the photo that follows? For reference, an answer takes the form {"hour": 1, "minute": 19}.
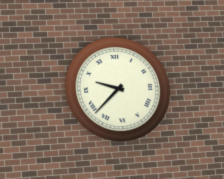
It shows {"hour": 9, "minute": 38}
